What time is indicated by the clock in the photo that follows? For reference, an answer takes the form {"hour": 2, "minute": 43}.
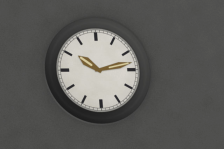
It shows {"hour": 10, "minute": 13}
